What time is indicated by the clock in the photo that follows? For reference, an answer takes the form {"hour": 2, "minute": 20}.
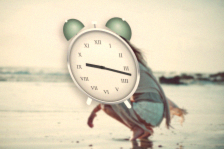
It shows {"hour": 9, "minute": 17}
